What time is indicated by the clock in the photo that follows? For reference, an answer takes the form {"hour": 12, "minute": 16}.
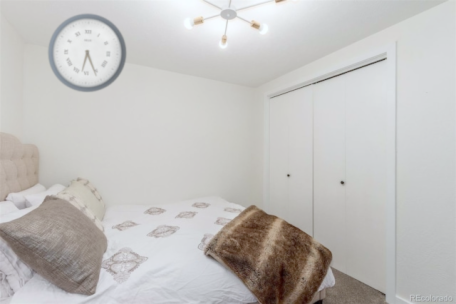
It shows {"hour": 6, "minute": 26}
